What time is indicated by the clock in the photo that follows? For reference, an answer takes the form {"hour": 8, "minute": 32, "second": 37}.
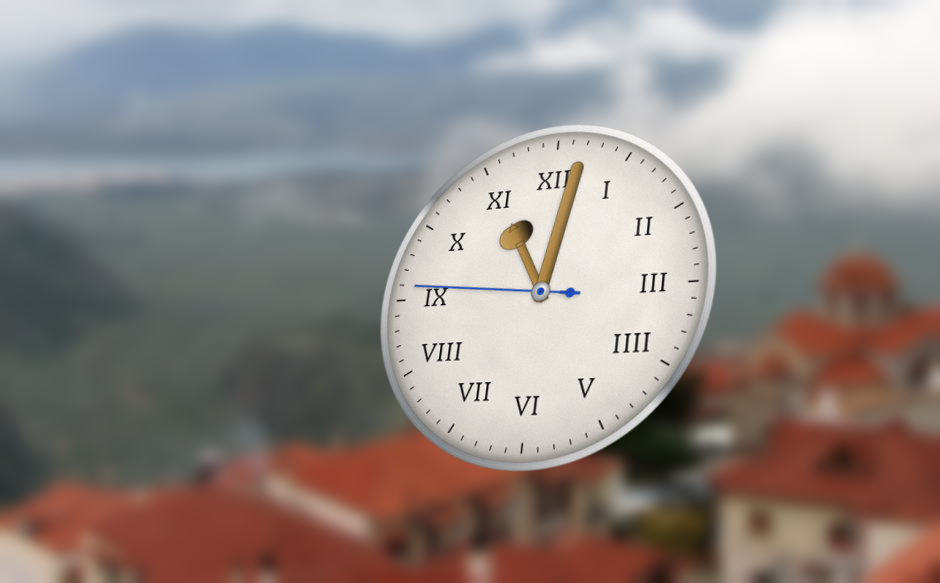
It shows {"hour": 11, "minute": 1, "second": 46}
